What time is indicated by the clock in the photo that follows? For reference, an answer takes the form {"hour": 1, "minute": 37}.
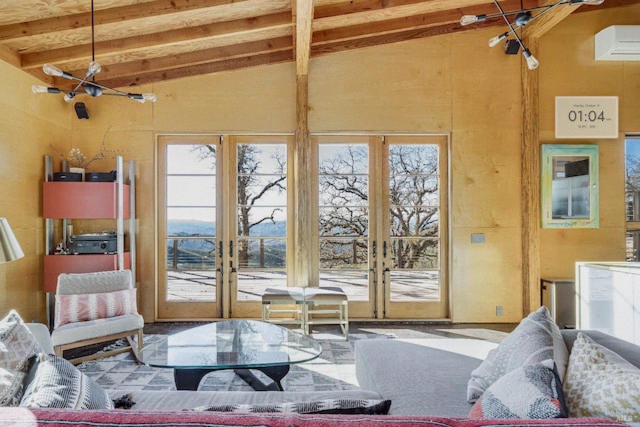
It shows {"hour": 1, "minute": 4}
